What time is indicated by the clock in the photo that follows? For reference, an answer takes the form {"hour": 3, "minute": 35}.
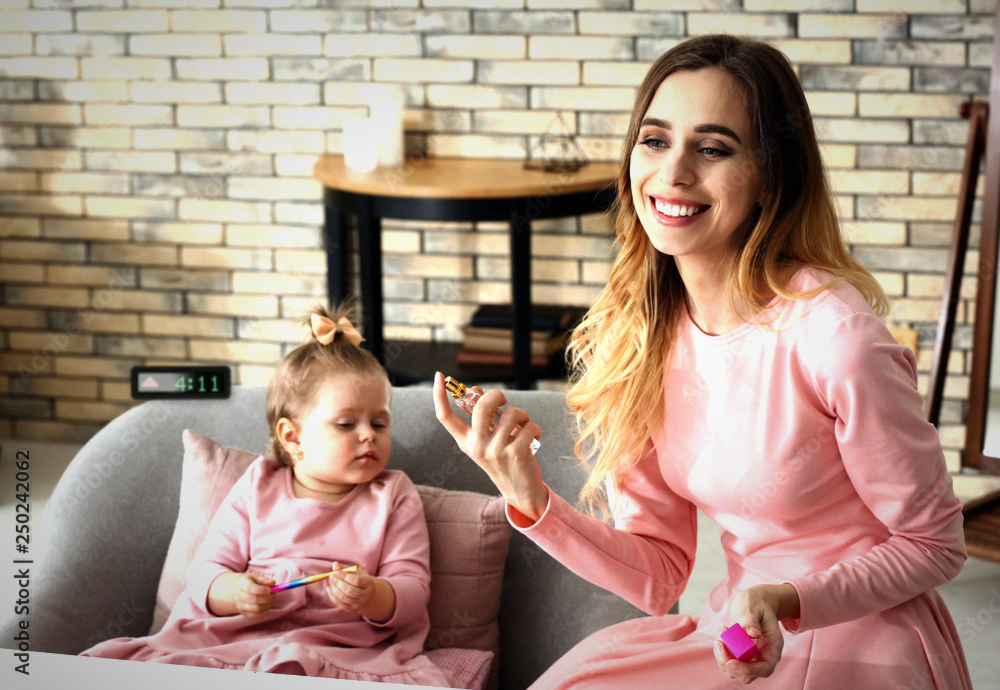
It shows {"hour": 4, "minute": 11}
